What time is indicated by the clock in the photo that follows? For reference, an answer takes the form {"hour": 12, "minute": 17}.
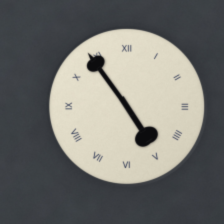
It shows {"hour": 4, "minute": 54}
